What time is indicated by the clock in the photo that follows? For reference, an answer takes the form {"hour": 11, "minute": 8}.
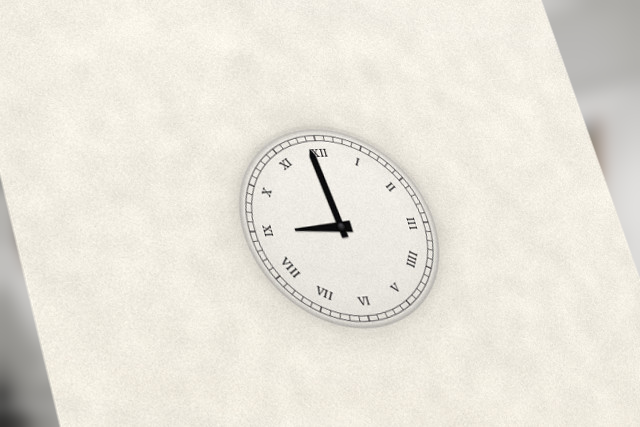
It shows {"hour": 8, "minute": 59}
